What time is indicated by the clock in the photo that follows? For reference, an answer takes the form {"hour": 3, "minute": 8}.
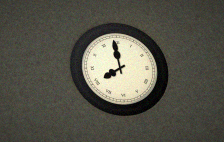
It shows {"hour": 7, "minute": 59}
